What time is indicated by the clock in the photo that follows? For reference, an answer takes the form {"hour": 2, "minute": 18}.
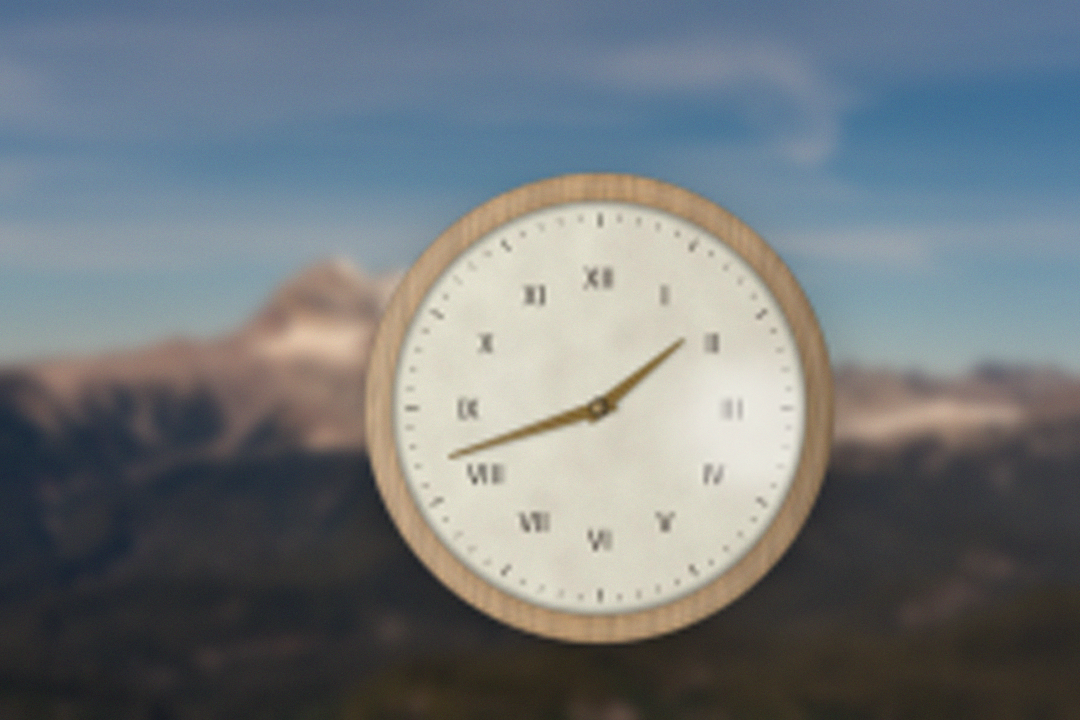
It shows {"hour": 1, "minute": 42}
